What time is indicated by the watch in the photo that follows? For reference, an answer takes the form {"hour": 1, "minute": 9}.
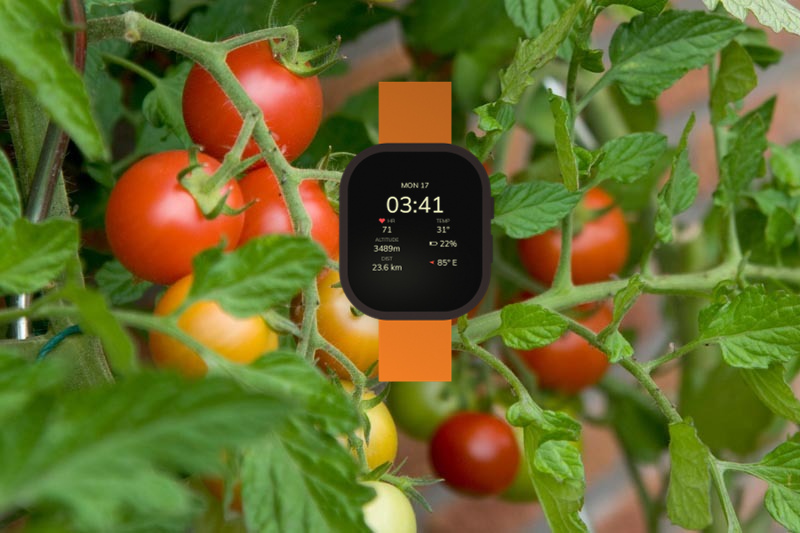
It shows {"hour": 3, "minute": 41}
